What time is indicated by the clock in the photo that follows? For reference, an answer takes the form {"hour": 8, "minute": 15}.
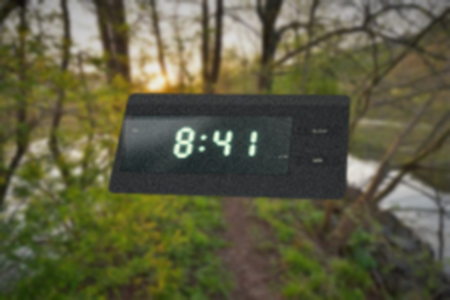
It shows {"hour": 8, "minute": 41}
